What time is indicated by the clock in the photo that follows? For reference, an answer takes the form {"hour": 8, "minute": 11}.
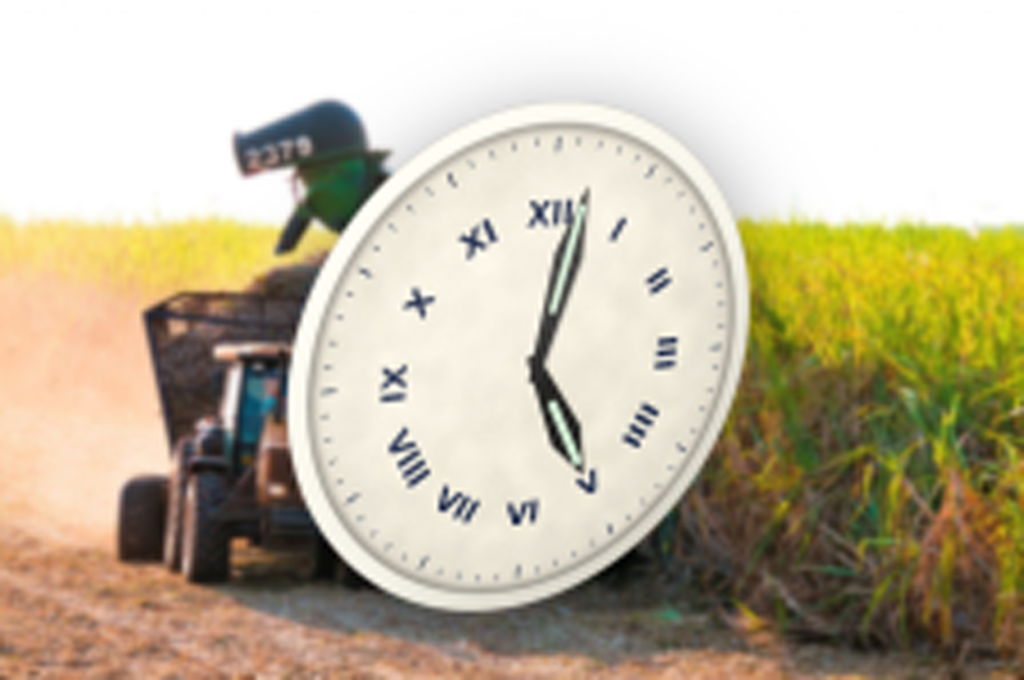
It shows {"hour": 5, "minute": 2}
